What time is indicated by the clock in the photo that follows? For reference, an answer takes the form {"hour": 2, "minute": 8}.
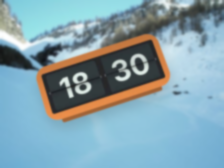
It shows {"hour": 18, "minute": 30}
